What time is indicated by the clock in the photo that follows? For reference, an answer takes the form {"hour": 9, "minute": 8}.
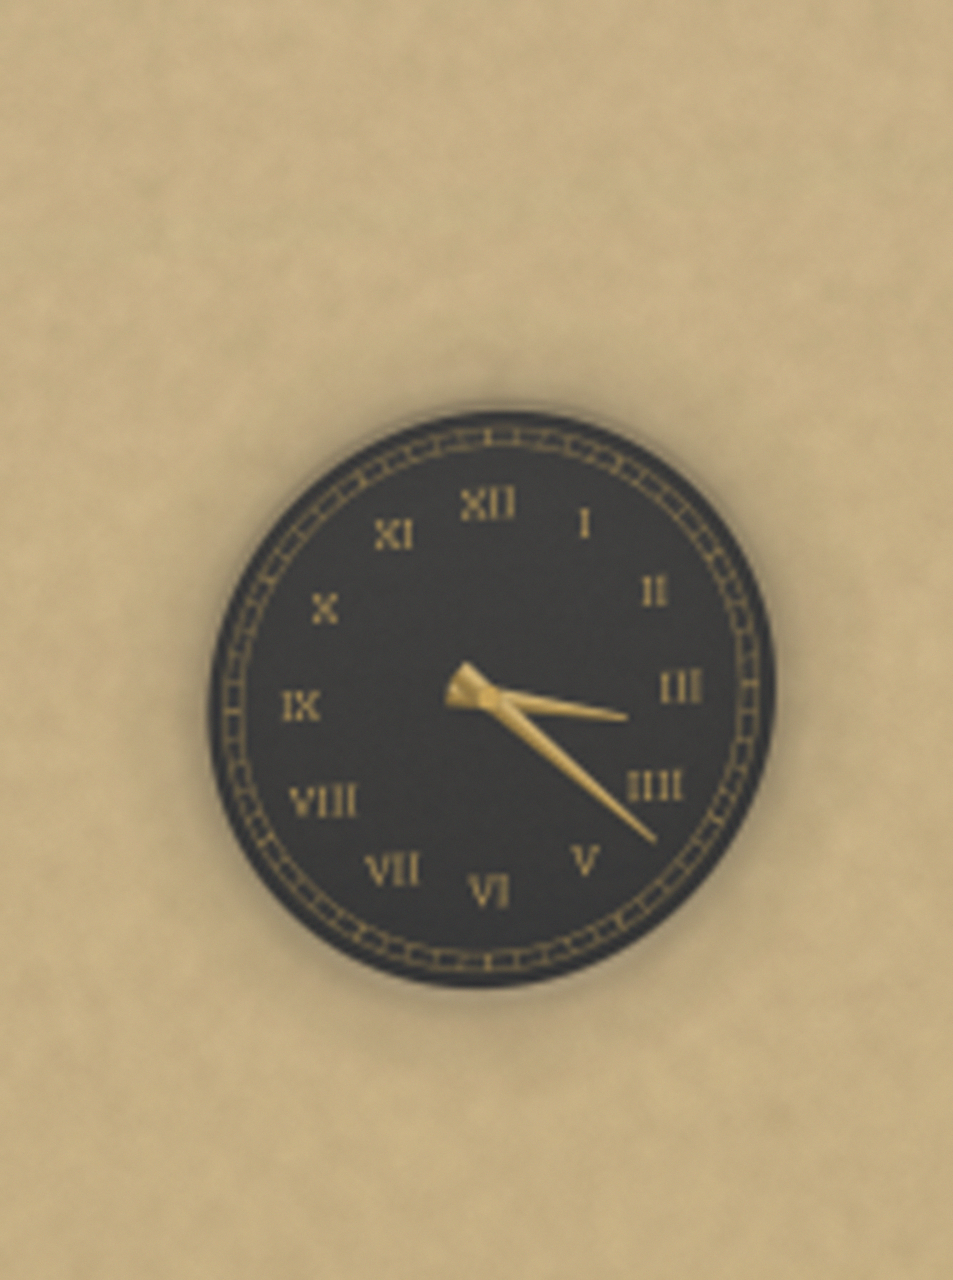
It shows {"hour": 3, "minute": 22}
